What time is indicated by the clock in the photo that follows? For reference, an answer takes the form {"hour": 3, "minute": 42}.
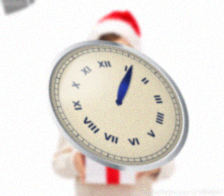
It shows {"hour": 1, "minute": 6}
